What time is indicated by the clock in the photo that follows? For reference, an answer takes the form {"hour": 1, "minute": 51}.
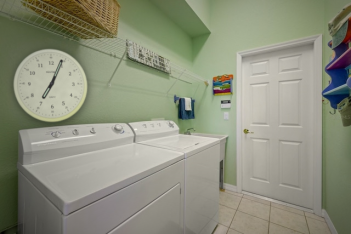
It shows {"hour": 7, "minute": 4}
